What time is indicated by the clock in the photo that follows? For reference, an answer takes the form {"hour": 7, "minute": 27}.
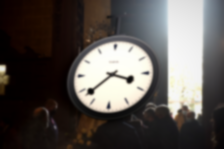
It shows {"hour": 3, "minute": 38}
